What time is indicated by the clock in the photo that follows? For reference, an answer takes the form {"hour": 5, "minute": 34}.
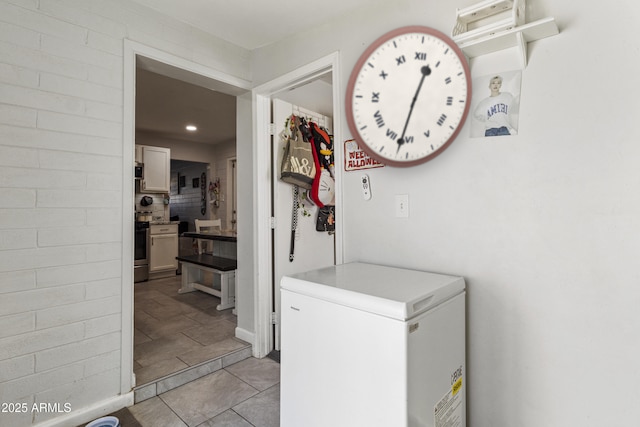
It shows {"hour": 12, "minute": 32}
